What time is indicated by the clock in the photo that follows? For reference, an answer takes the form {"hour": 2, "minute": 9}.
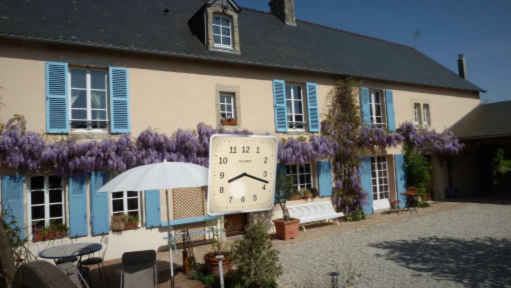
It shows {"hour": 8, "minute": 18}
